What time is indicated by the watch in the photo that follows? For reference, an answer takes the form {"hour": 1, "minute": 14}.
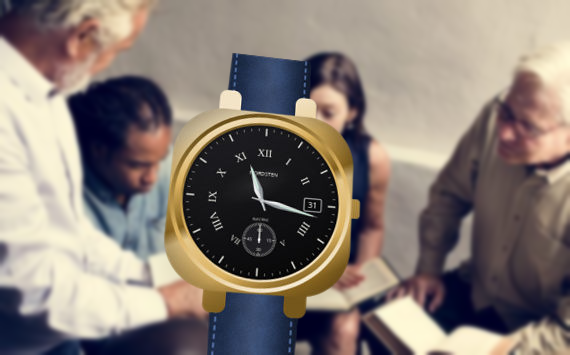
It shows {"hour": 11, "minute": 17}
